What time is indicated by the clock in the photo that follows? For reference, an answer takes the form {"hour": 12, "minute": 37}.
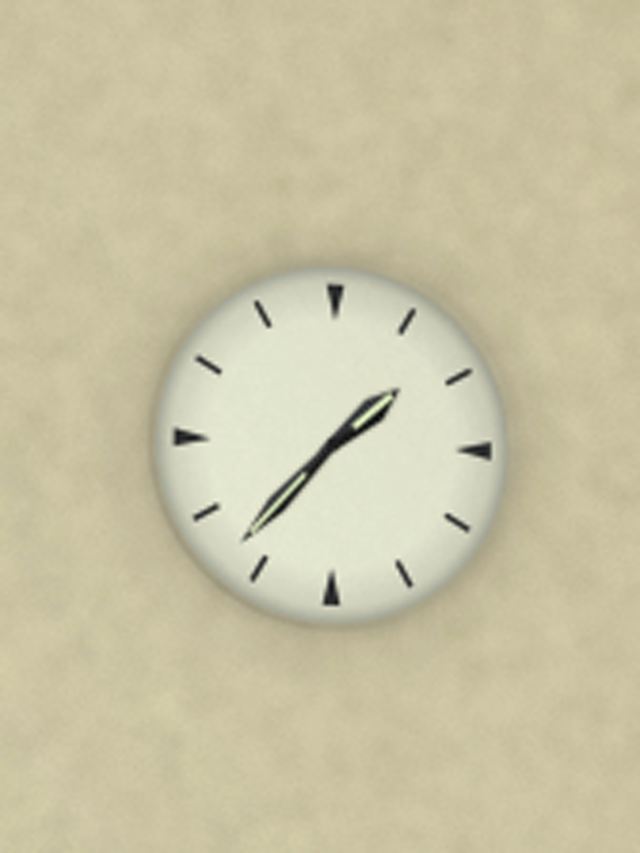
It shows {"hour": 1, "minute": 37}
